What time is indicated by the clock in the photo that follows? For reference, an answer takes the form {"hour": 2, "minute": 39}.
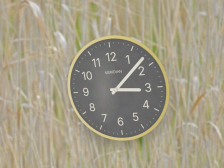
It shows {"hour": 3, "minute": 8}
